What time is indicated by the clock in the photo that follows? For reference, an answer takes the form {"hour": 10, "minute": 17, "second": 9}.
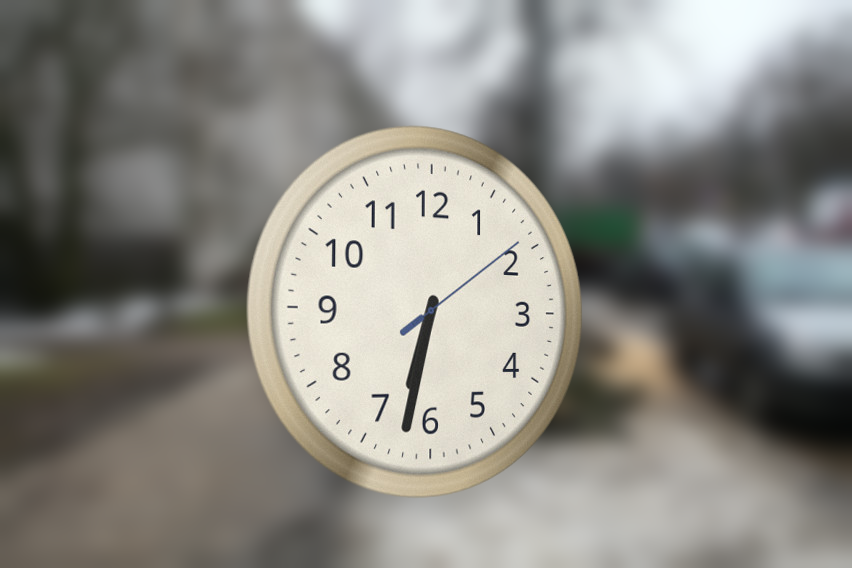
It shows {"hour": 6, "minute": 32, "second": 9}
